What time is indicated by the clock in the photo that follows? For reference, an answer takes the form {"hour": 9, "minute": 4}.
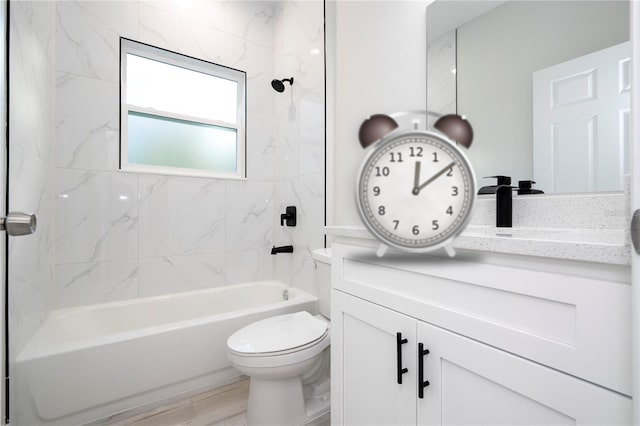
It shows {"hour": 12, "minute": 9}
